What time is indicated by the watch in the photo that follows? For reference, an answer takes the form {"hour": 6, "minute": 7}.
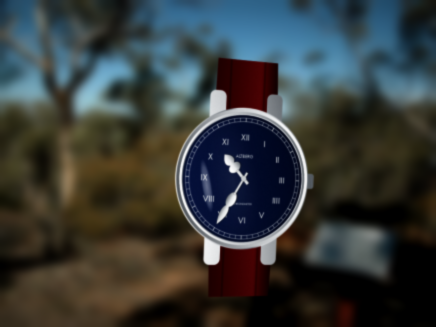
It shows {"hour": 10, "minute": 35}
